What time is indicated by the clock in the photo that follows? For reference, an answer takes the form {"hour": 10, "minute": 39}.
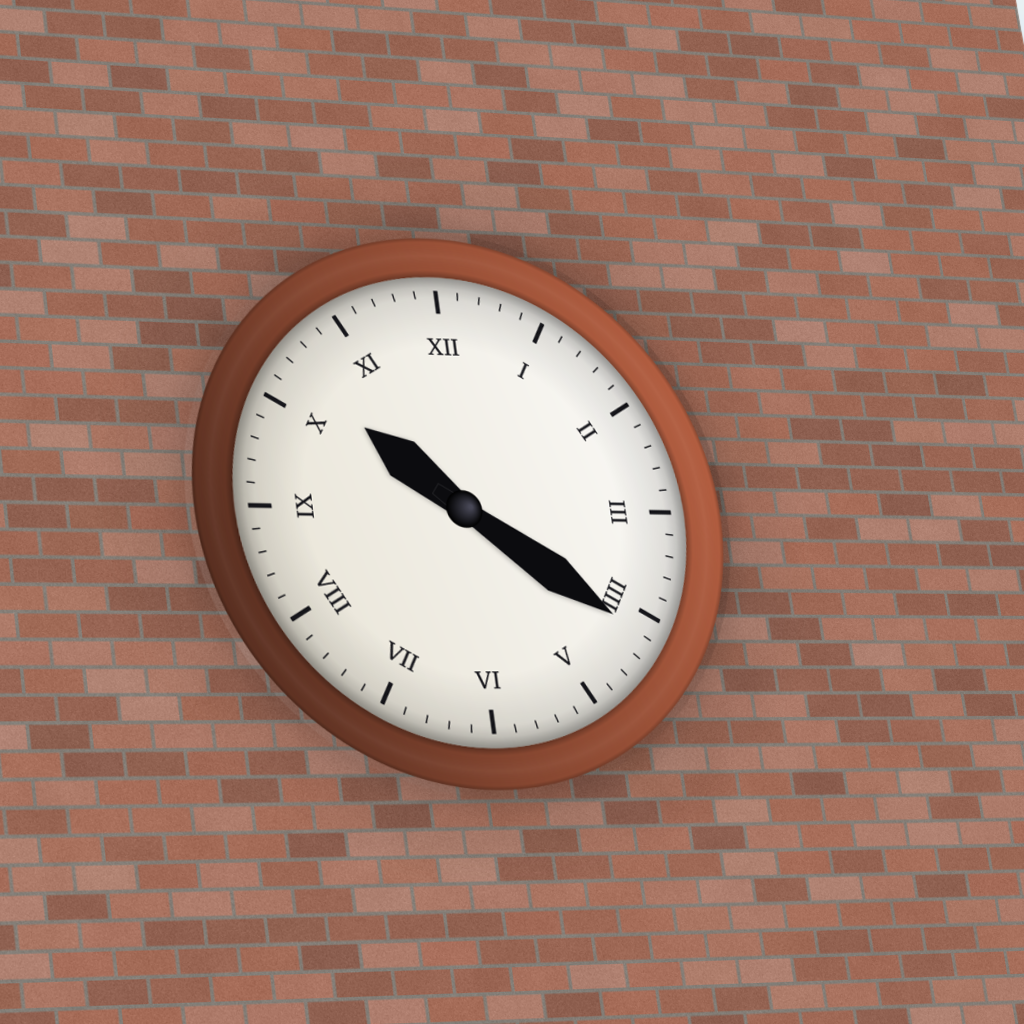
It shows {"hour": 10, "minute": 21}
